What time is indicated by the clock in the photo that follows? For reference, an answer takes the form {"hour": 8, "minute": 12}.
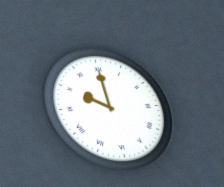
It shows {"hour": 10, "minute": 0}
